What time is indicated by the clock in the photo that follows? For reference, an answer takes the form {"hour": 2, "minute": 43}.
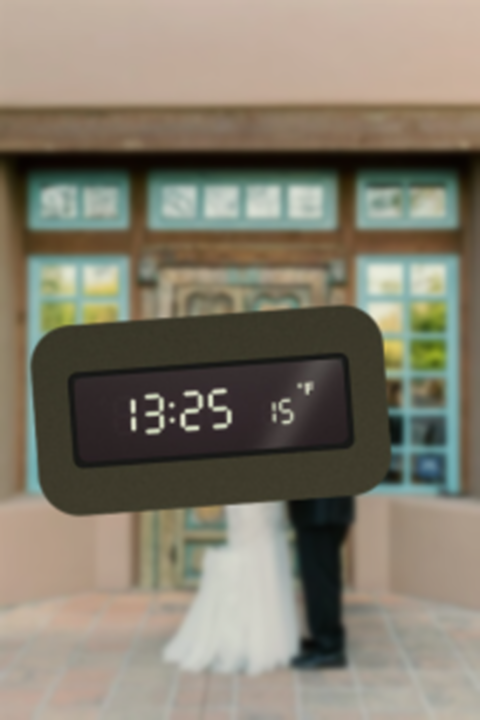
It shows {"hour": 13, "minute": 25}
